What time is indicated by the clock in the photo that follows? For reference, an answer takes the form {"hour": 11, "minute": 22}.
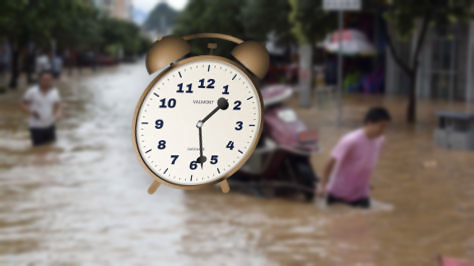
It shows {"hour": 1, "minute": 28}
